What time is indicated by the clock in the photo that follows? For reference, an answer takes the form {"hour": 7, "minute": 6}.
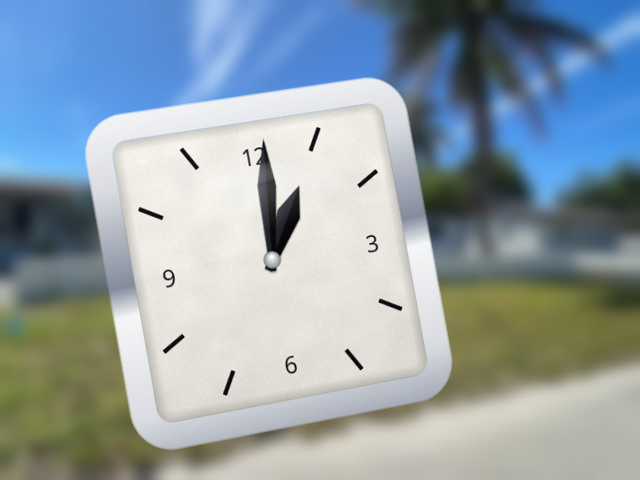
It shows {"hour": 1, "minute": 1}
